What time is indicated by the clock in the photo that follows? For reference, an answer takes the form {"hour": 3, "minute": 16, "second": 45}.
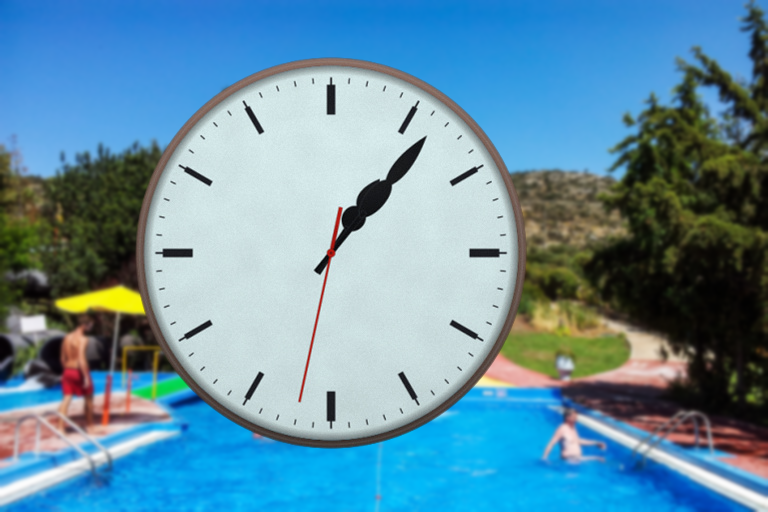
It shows {"hour": 1, "minute": 6, "second": 32}
